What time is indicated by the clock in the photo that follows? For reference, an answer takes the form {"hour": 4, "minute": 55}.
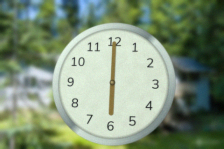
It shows {"hour": 6, "minute": 0}
